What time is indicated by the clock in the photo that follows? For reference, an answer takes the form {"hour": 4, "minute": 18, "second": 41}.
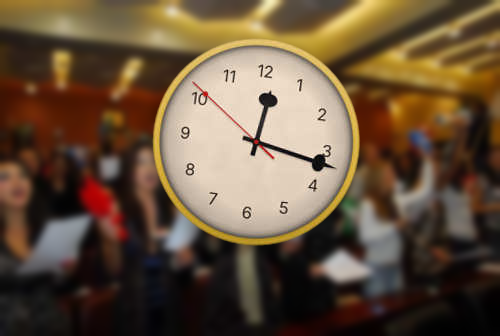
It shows {"hour": 12, "minute": 16, "second": 51}
